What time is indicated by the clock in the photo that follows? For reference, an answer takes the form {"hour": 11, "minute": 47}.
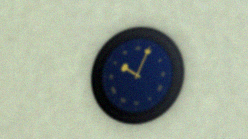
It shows {"hour": 10, "minute": 4}
